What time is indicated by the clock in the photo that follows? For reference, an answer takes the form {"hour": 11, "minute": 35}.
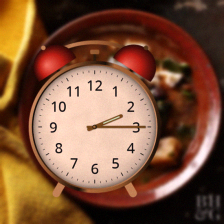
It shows {"hour": 2, "minute": 15}
